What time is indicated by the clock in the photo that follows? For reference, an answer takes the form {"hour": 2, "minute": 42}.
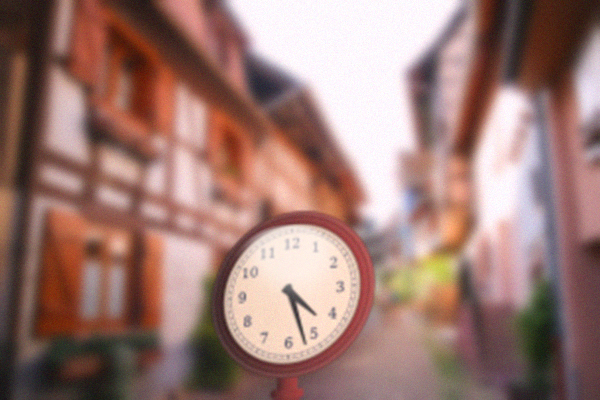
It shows {"hour": 4, "minute": 27}
